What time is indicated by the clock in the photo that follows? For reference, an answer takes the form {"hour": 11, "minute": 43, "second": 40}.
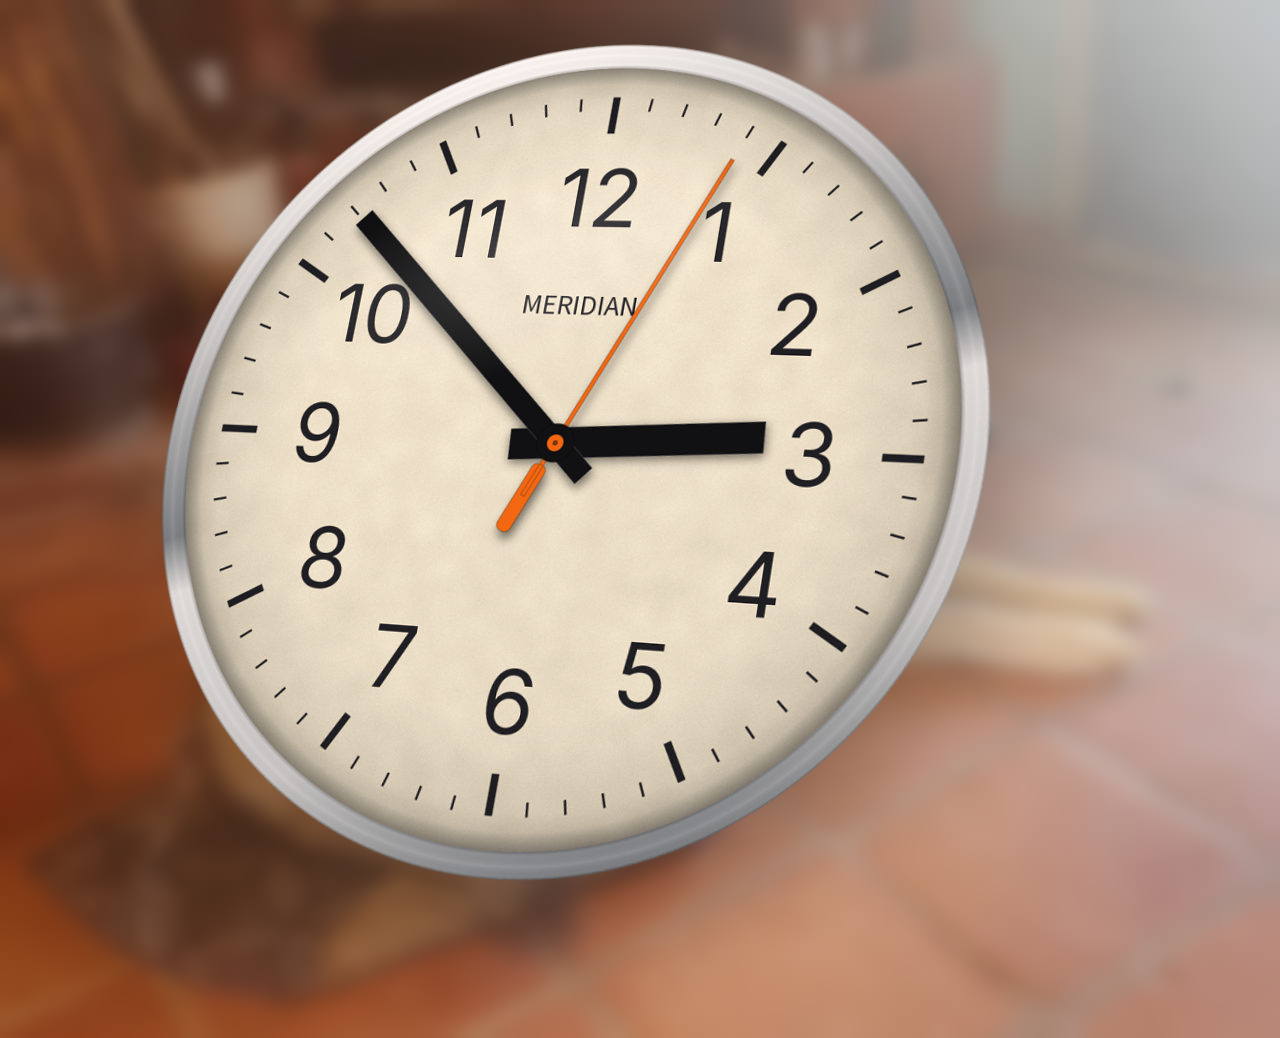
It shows {"hour": 2, "minute": 52, "second": 4}
